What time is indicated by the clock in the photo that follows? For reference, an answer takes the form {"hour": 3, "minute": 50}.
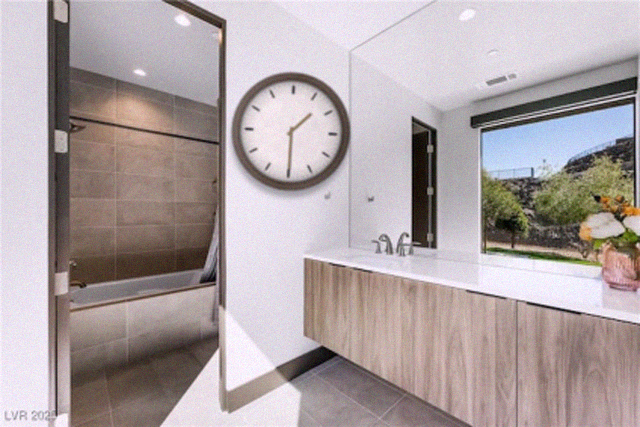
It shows {"hour": 1, "minute": 30}
